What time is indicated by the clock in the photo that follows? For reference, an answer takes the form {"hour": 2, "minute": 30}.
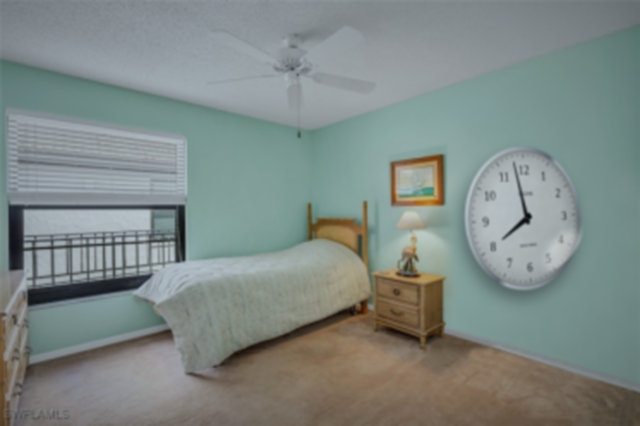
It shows {"hour": 7, "minute": 58}
